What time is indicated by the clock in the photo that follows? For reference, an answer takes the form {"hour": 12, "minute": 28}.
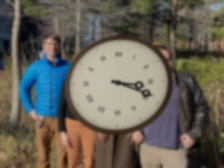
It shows {"hour": 3, "minute": 19}
